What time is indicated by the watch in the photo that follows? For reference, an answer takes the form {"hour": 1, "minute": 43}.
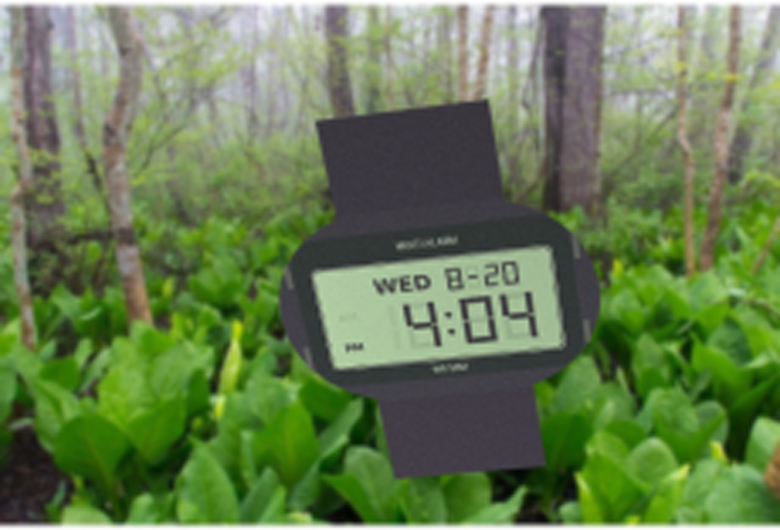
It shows {"hour": 4, "minute": 4}
